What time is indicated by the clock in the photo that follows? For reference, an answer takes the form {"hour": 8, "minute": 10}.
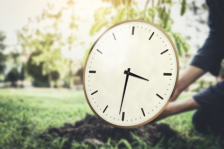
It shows {"hour": 3, "minute": 31}
